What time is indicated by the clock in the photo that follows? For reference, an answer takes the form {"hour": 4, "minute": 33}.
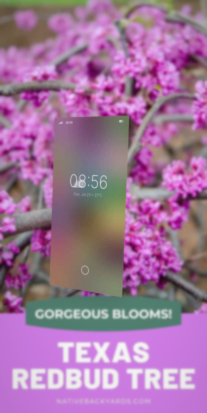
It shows {"hour": 8, "minute": 56}
